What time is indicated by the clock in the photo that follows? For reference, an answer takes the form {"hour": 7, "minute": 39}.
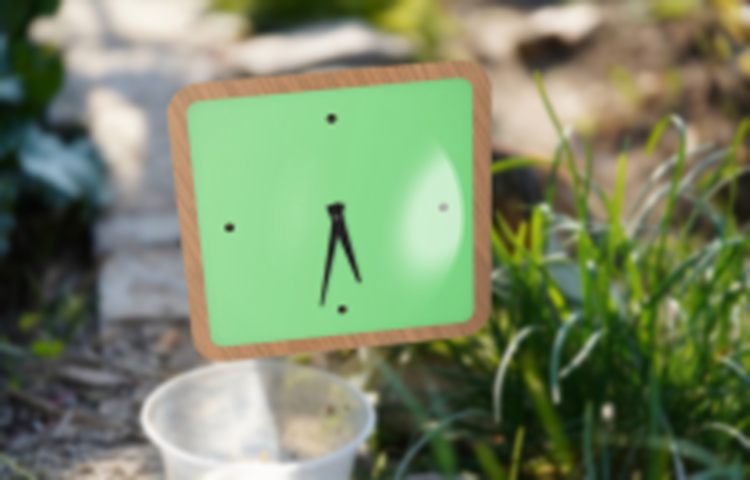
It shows {"hour": 5, "minute": 32}
